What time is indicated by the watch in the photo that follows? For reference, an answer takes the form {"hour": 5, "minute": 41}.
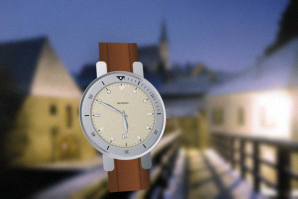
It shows {"hour": 5, "minute": 50}
